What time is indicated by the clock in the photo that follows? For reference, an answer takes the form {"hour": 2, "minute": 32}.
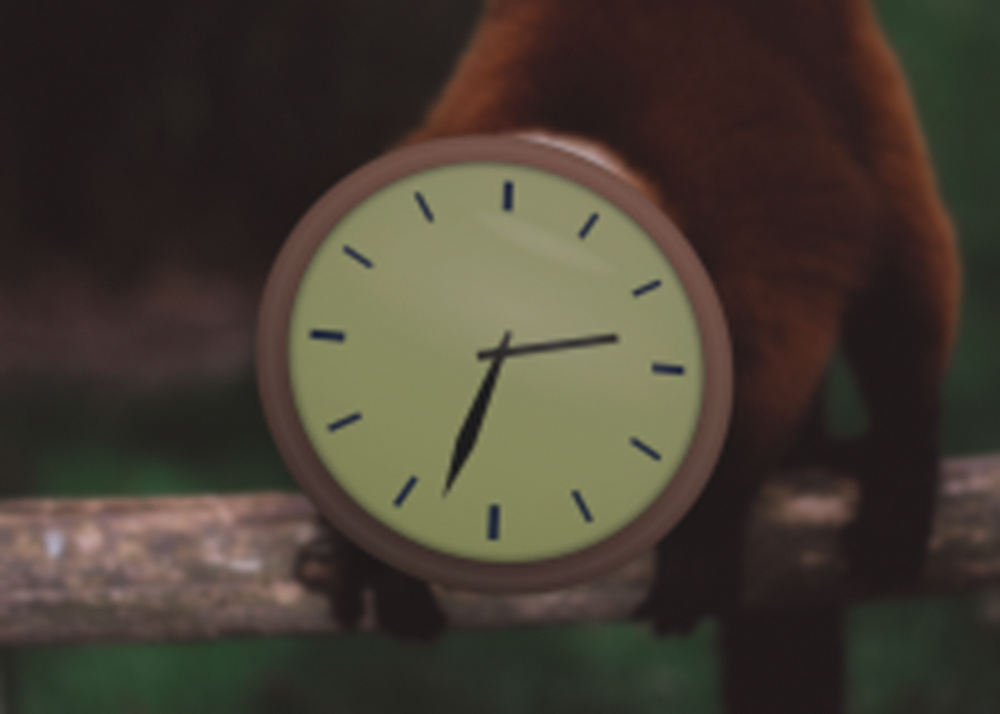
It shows {"hour": 2, "minute": 33}
